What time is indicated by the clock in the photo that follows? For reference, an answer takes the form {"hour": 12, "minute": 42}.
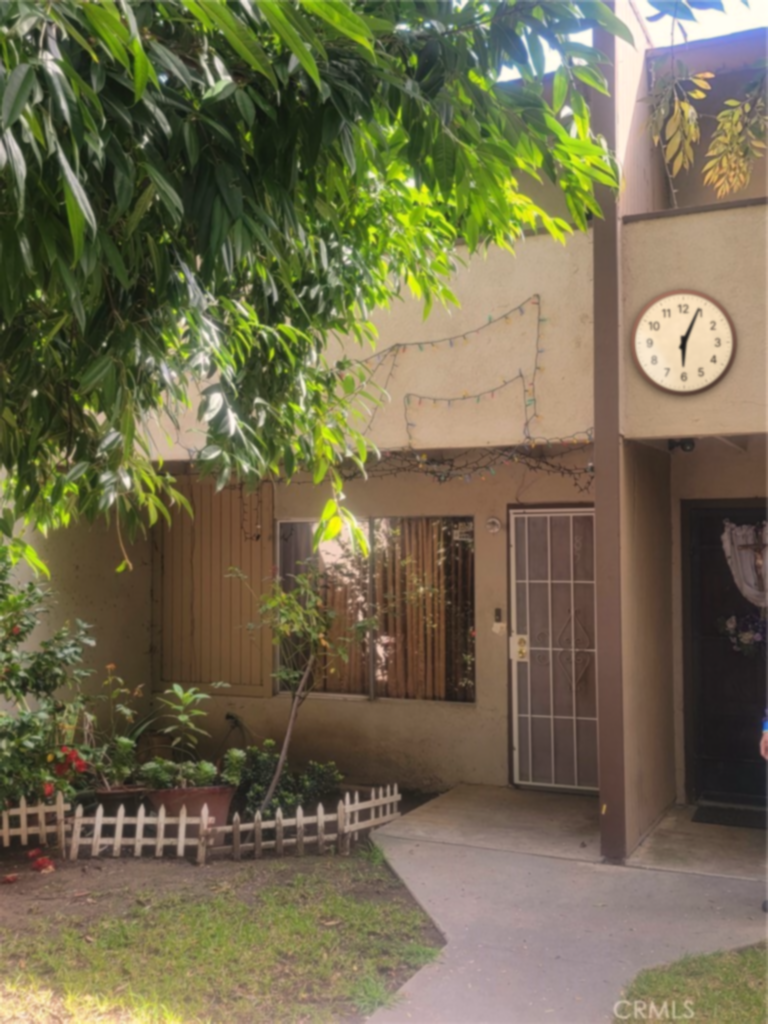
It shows {"hour": 6, "minute": 4}
